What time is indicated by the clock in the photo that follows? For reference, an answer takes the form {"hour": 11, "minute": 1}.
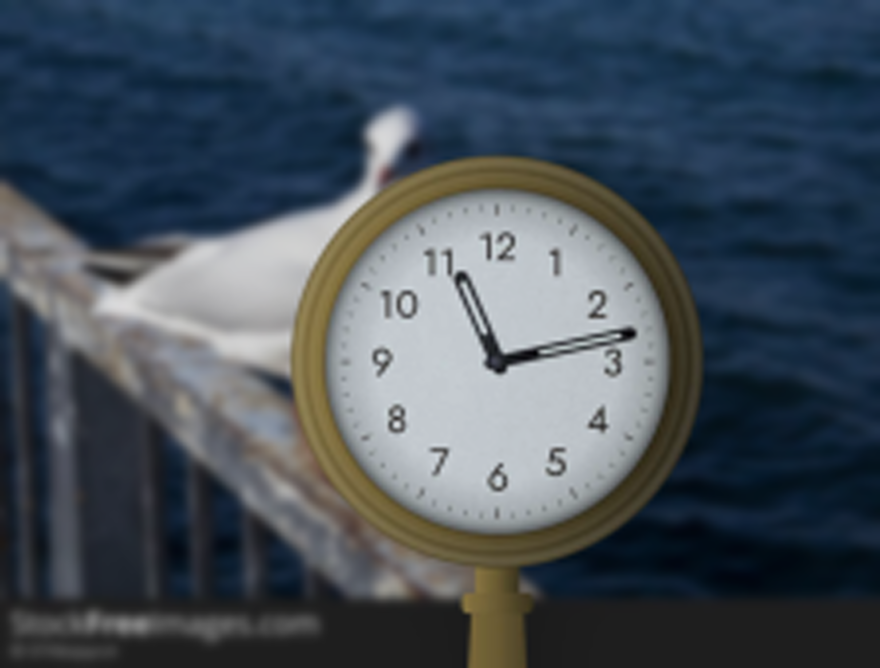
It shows {"hour": 11, "minute": 13}
